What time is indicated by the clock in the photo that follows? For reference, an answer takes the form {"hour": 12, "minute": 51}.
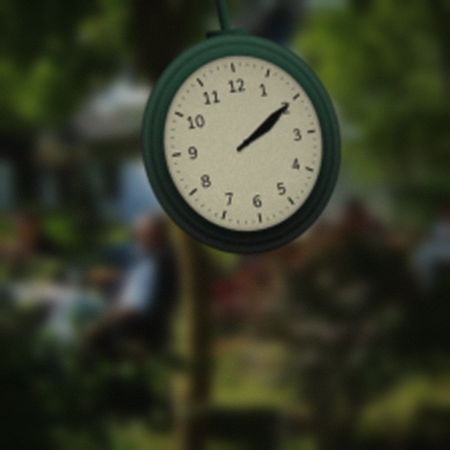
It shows {"hour": 2, "minute": 10}
